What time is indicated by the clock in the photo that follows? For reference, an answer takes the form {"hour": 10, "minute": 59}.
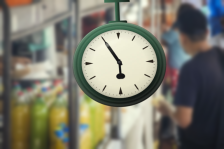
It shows {"hour": 5, "minute": 55}
